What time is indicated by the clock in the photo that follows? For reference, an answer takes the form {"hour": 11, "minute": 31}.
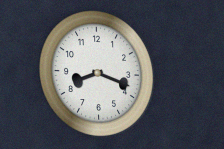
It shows {"hour": 8, "minute": 18}
